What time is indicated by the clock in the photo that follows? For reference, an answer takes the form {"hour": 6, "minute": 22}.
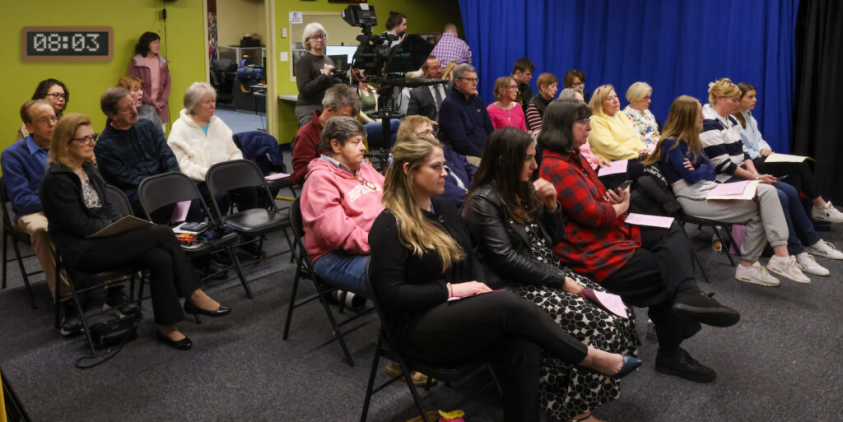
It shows {"hour": 8, "minute": 3}
